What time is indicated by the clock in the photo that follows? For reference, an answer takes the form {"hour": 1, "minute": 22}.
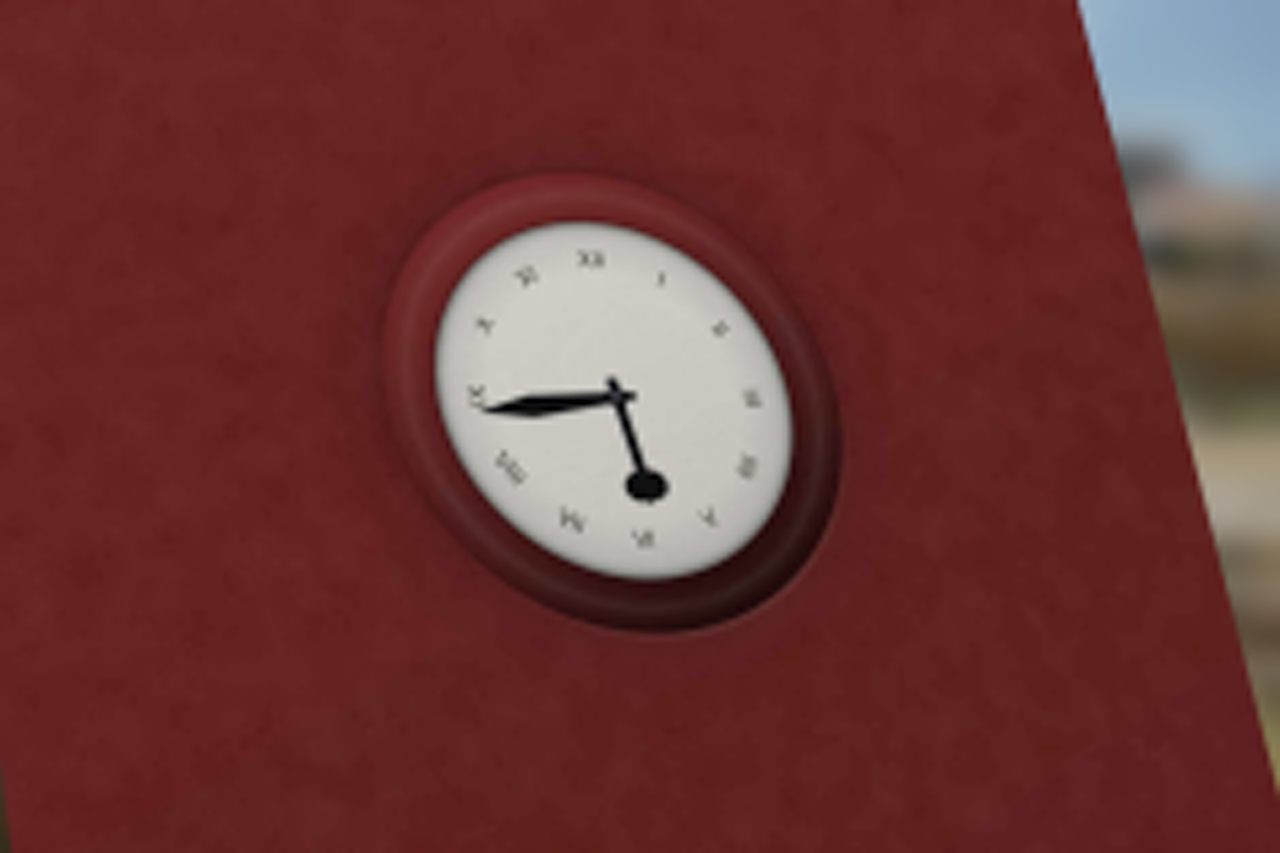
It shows {"hour": 5, "minute": 44}
